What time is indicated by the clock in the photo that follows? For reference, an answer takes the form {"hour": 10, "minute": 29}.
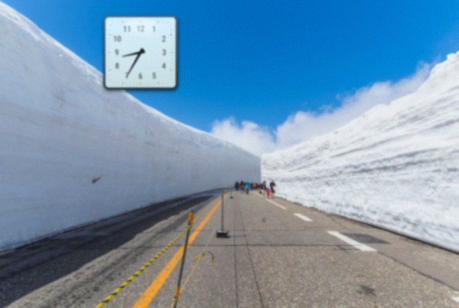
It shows {"hour": 8, "minute": 35}
